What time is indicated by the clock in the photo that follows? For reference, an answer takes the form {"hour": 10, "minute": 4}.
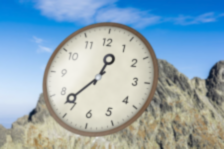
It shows {"hour": 12, "minute": 37}
